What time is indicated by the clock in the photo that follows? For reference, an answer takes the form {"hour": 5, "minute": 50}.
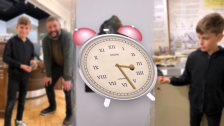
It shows {"hour": 3, "minute": 27}
